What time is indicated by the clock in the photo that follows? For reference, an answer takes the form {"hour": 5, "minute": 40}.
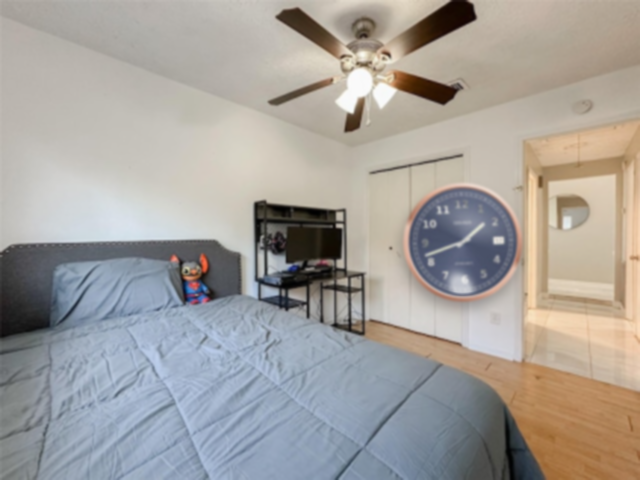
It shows {"hour": 1, "minute": 42}
